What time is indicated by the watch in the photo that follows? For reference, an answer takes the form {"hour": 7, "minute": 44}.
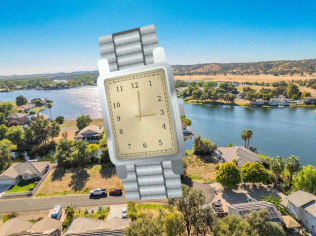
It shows {"hour": 3, "minute": 1}
